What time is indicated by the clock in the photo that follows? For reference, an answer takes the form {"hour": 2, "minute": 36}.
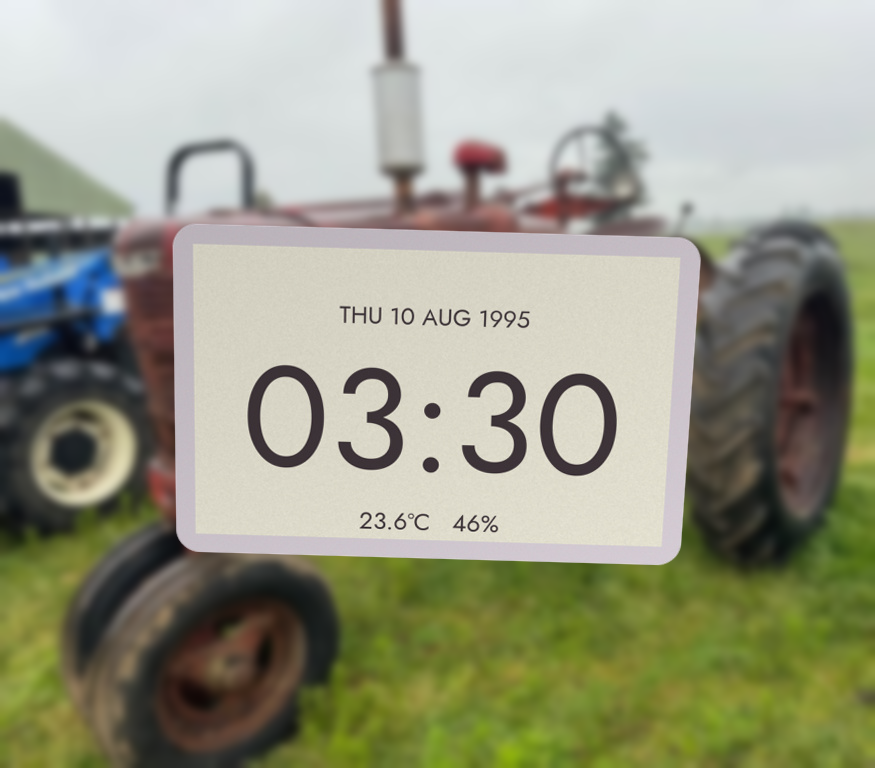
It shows {"hour": 3, "minute": 30}
